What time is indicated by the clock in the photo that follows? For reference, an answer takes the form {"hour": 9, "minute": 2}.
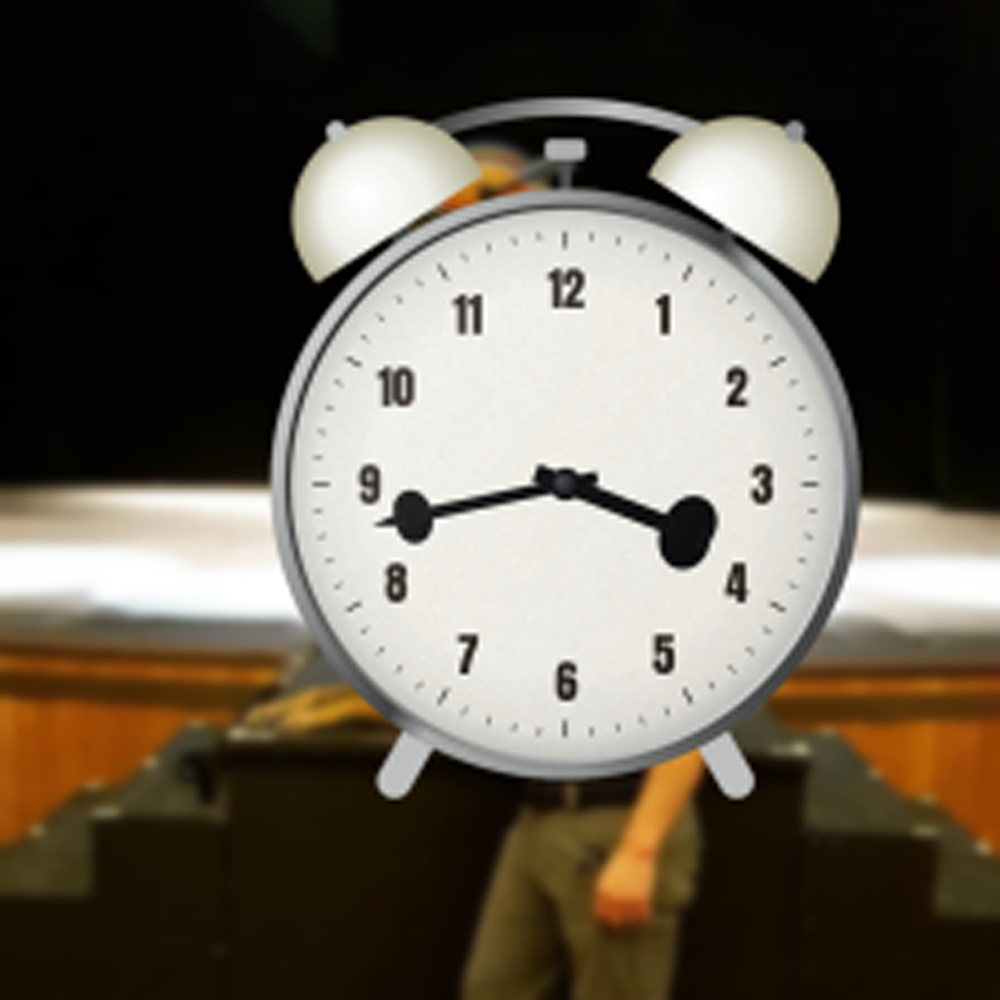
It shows {"hour": 3, "minute": 43}
